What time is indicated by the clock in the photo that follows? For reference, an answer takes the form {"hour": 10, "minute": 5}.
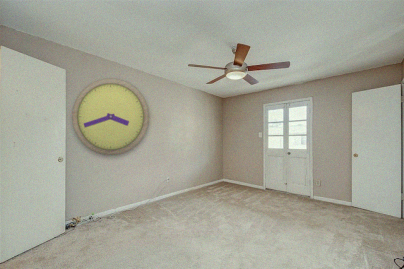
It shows {"hour": 3, "minute": 42}
